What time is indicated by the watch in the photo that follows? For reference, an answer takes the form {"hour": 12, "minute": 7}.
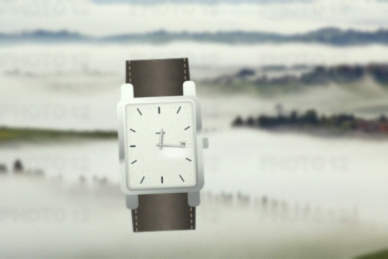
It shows {"hour": 12, "minute": 16}
